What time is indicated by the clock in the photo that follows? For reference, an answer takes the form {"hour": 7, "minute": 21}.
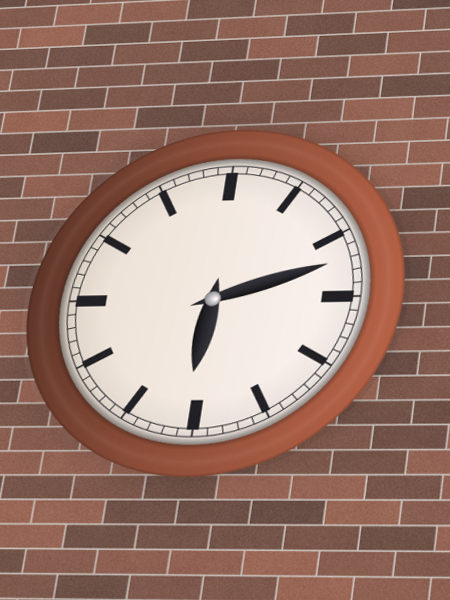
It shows {"hour": 6, "minute": 12}
